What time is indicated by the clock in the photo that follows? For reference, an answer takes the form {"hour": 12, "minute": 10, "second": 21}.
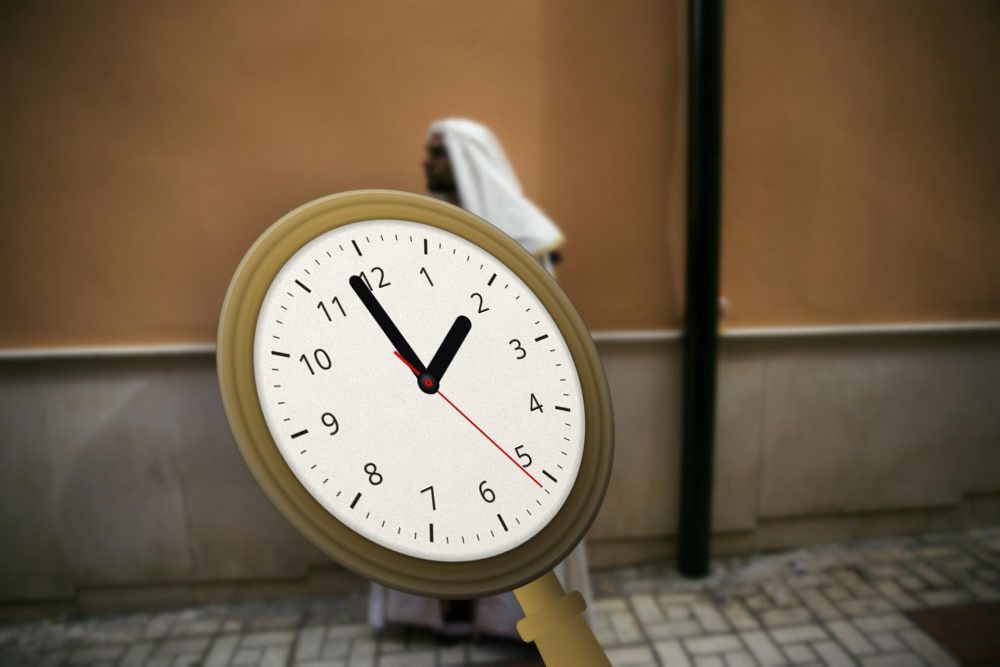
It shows {"hour": 1, "minute": 58, "second": 26}
